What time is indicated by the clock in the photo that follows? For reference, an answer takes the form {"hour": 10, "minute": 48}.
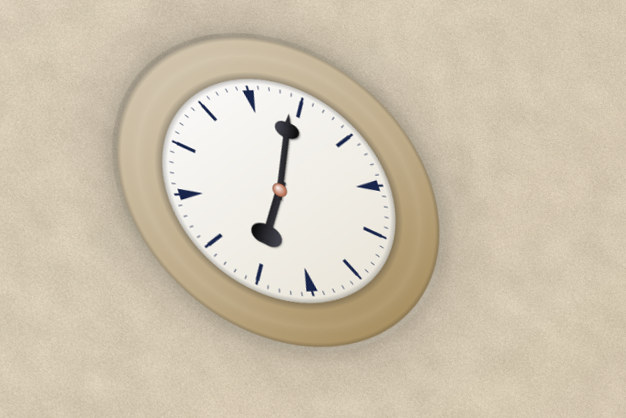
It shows {"hour": 7, "minute": 4}
